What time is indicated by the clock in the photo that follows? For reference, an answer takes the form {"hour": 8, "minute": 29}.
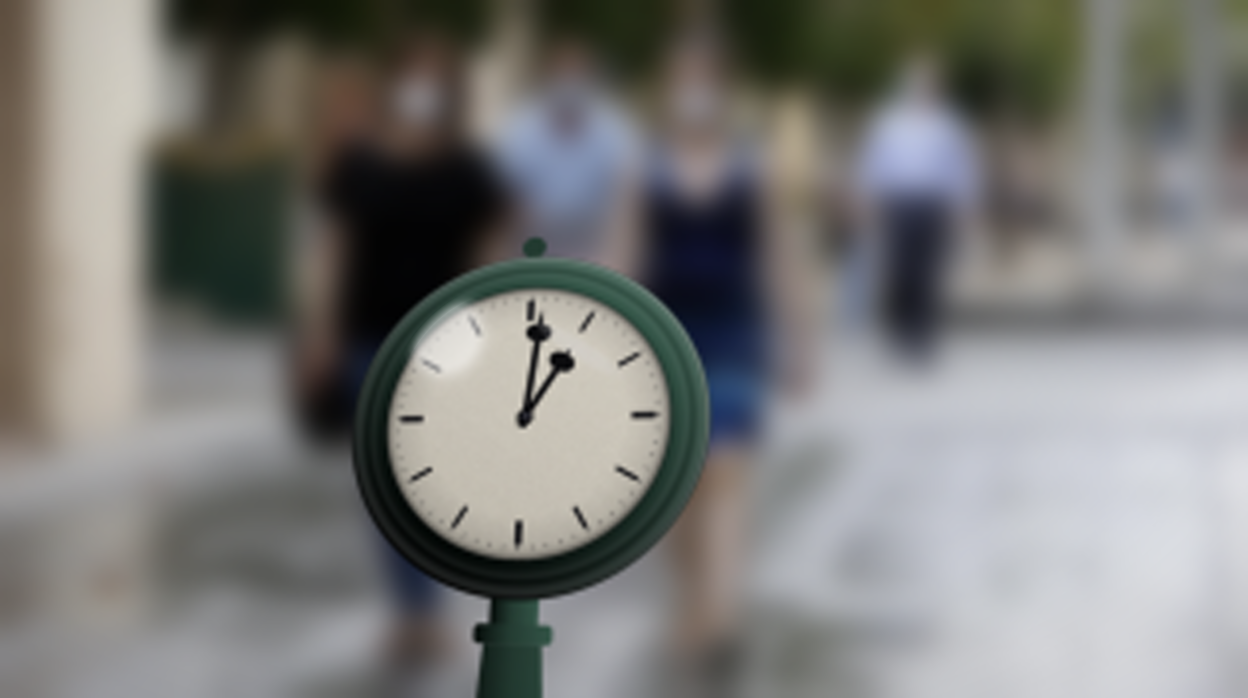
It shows {"hour": 1, "minute": 1}
